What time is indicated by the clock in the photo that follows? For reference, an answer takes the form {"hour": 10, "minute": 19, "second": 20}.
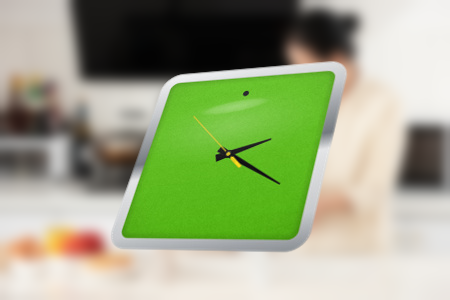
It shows {"hour": 2, "minute": 19, "second": 52}
